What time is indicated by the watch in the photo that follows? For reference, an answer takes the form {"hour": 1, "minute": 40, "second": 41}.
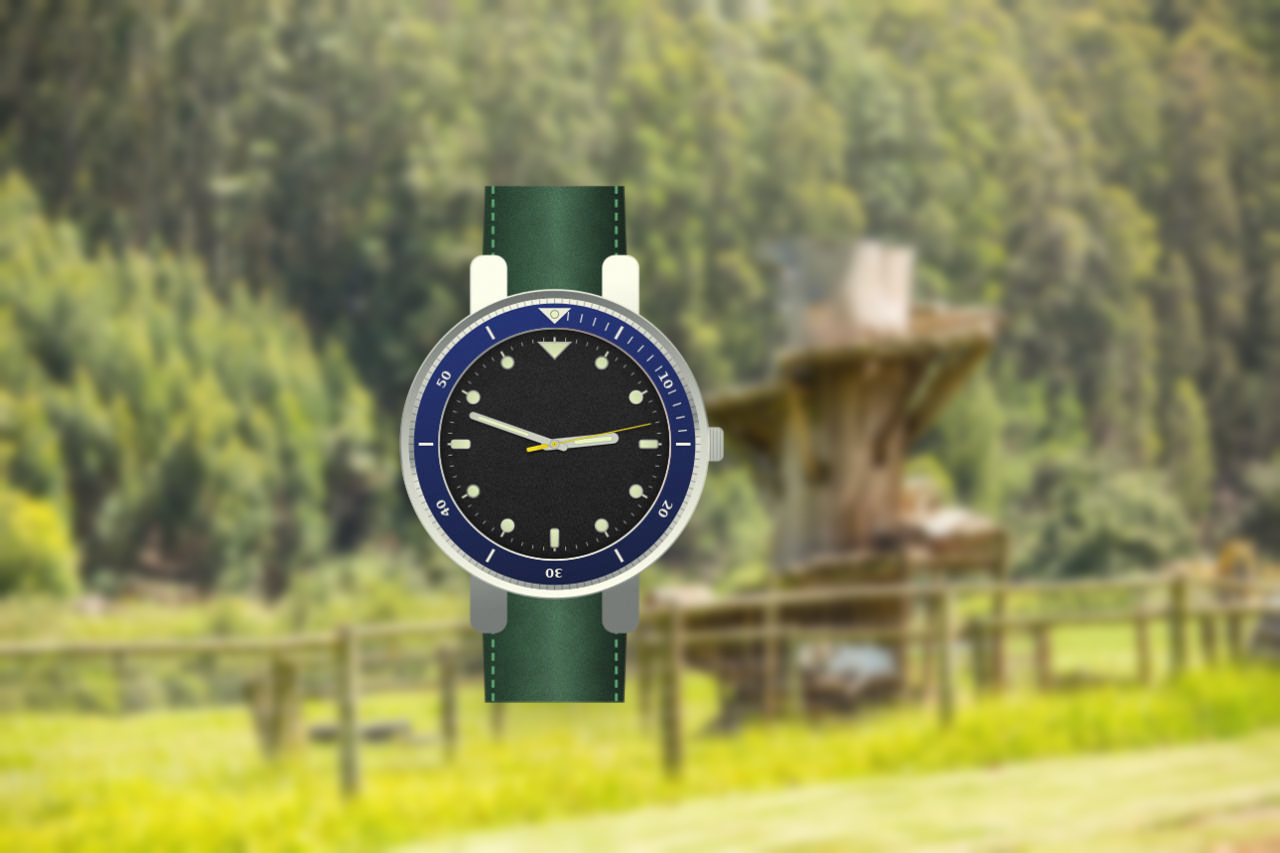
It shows {"hour": 2, "minute": 48, "second": 13}
